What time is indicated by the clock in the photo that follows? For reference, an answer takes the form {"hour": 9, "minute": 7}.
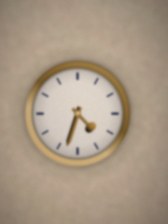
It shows {"hour": 4, "minute": 33}
